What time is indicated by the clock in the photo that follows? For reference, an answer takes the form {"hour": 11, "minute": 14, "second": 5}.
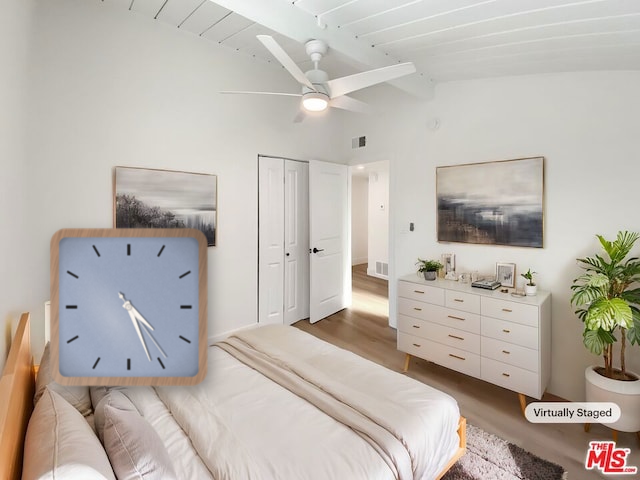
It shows {"hour": 4, "minute": 26, "second": 24}
